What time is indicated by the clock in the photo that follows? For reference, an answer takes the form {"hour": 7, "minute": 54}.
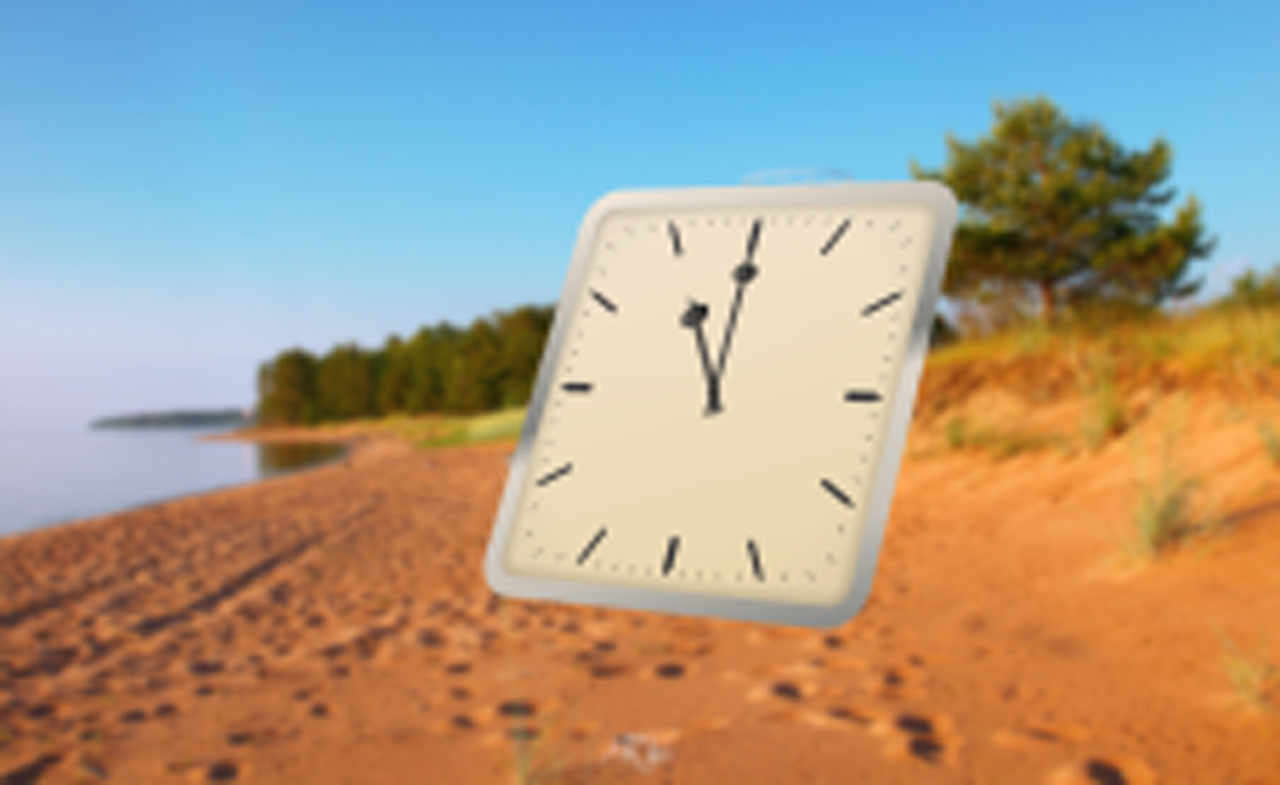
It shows {"hour": 11, "minute": 0}
